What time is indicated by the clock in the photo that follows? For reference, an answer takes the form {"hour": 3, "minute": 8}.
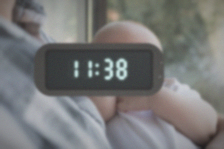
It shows {"hour": 11, "minute": 38}
